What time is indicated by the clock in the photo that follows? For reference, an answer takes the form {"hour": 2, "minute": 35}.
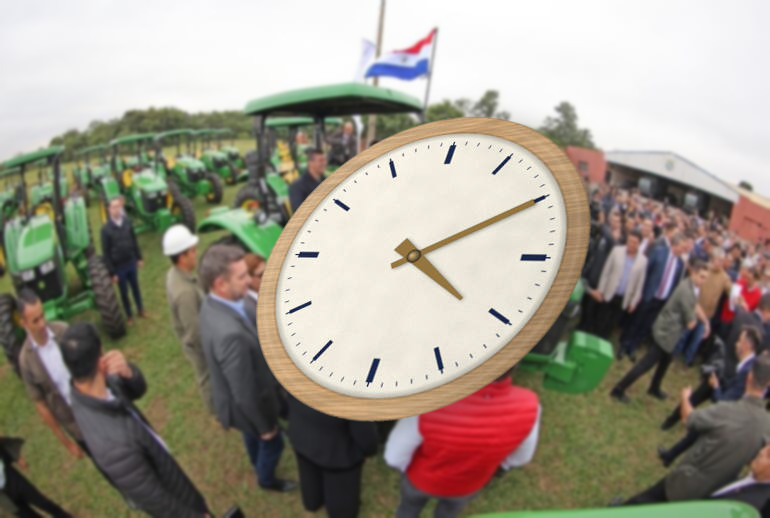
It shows {"hour": 4, "minute": 10}
